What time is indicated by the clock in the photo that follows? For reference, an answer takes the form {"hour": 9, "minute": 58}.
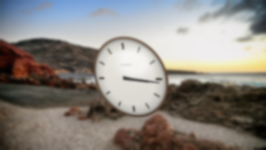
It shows {"hour": 3, "minute": 16}
